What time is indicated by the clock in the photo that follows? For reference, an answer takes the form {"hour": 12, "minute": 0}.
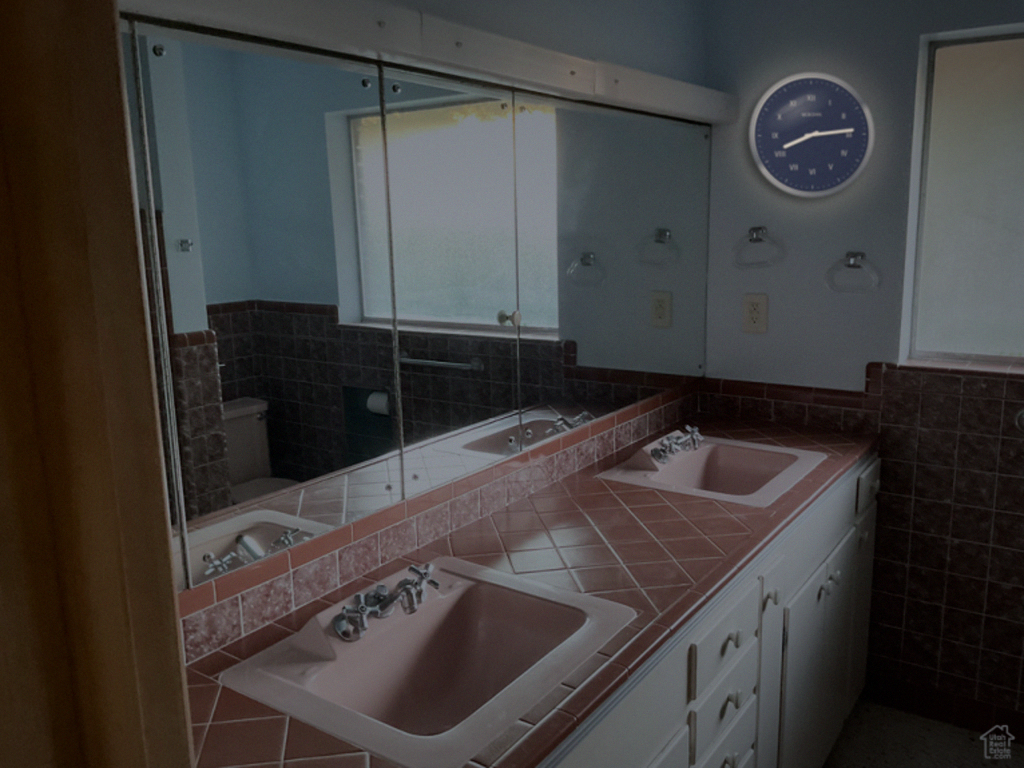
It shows {"hour": 8, "minute": 14}
